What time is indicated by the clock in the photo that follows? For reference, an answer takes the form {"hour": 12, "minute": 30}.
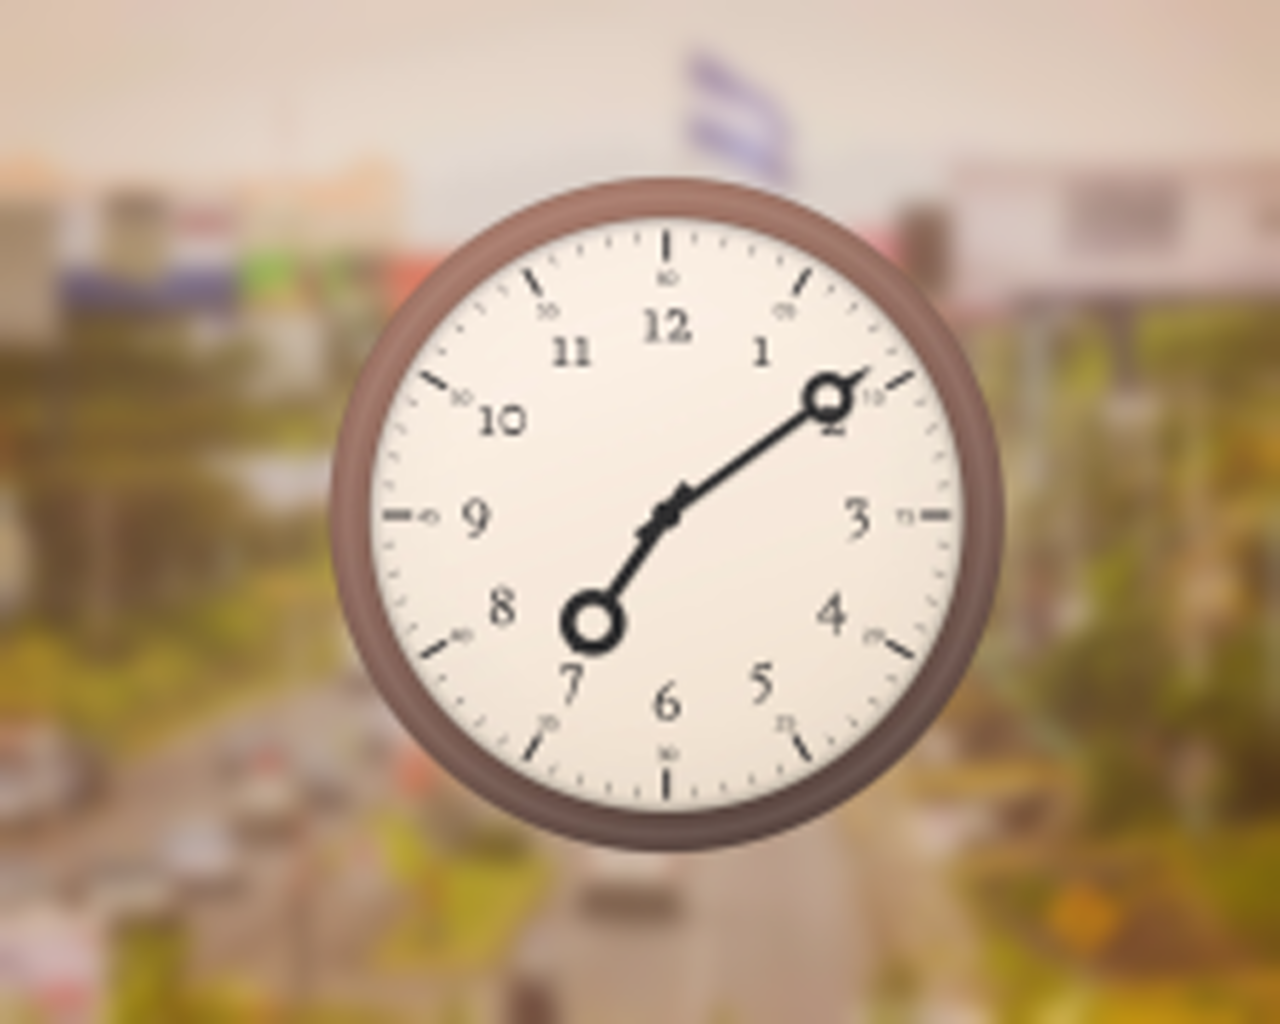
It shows {"hour": 7, "minute": 9}
